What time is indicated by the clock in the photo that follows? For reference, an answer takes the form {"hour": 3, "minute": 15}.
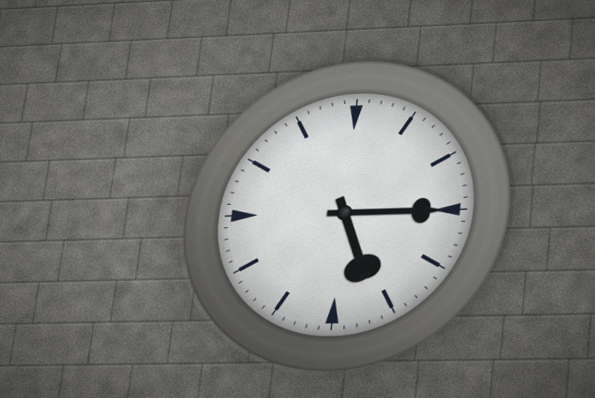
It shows {"hour": 5, "minute": 15}
